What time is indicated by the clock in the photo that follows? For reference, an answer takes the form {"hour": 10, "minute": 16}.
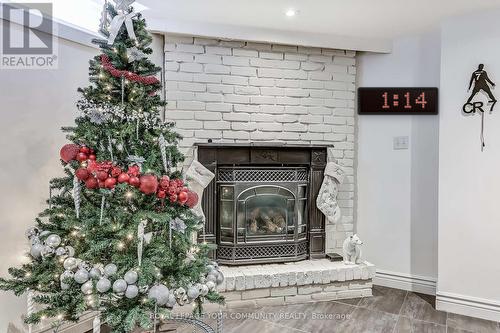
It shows {"hour": 1, "minute": 14}
